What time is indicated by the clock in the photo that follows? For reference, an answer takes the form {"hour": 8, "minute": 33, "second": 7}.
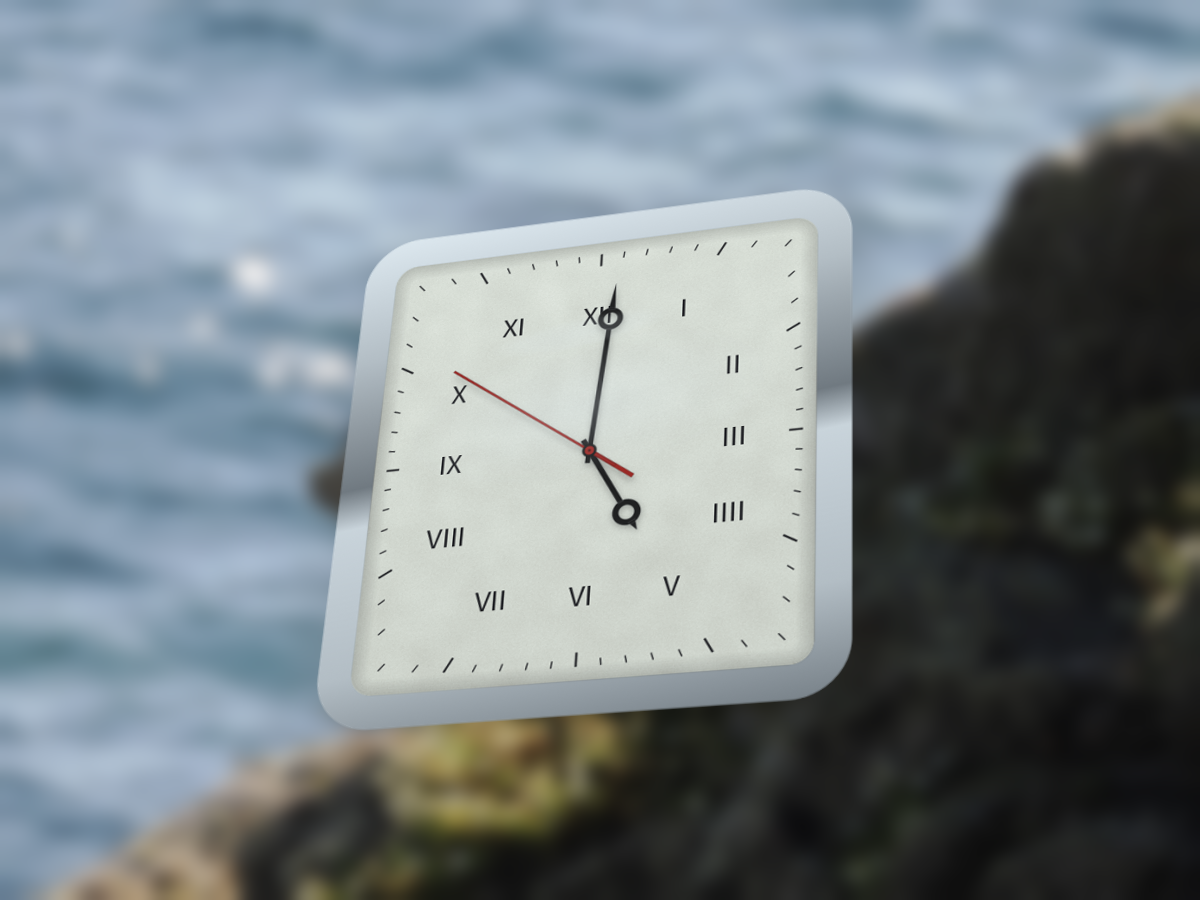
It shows {"hour": 5, "minute": 0, "second": 51}
